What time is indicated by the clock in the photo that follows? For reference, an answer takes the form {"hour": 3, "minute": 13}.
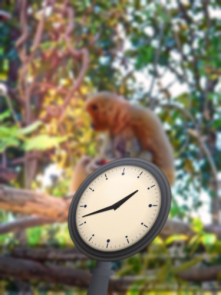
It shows {"hour": 1, "minute": 42}
